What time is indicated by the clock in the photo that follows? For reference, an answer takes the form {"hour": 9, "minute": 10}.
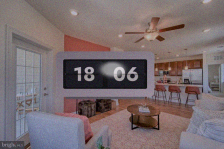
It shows {"hour": 18, "minute": 6}
